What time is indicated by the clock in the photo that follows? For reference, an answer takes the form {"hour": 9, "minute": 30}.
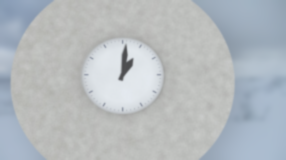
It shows {"hour": 1, "minute": 1}
